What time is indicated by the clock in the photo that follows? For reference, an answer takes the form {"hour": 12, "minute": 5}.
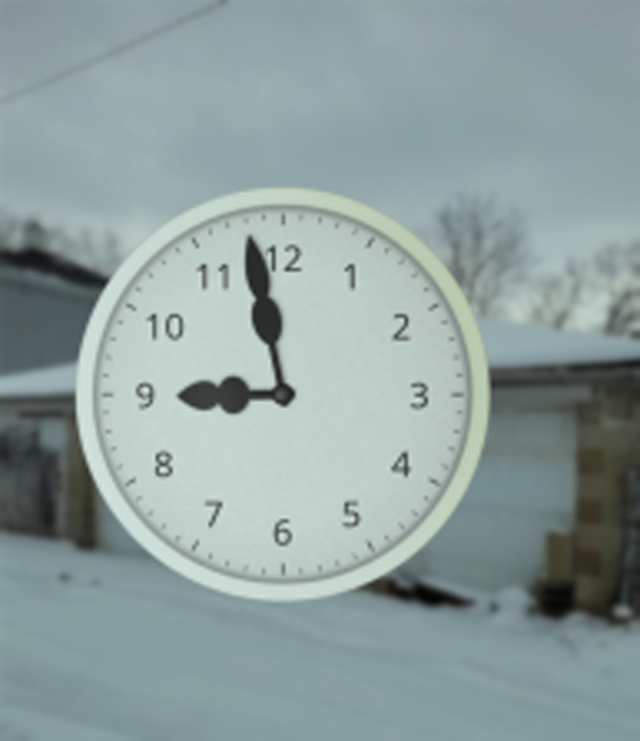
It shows {"hour": 8, "minute": 58}
